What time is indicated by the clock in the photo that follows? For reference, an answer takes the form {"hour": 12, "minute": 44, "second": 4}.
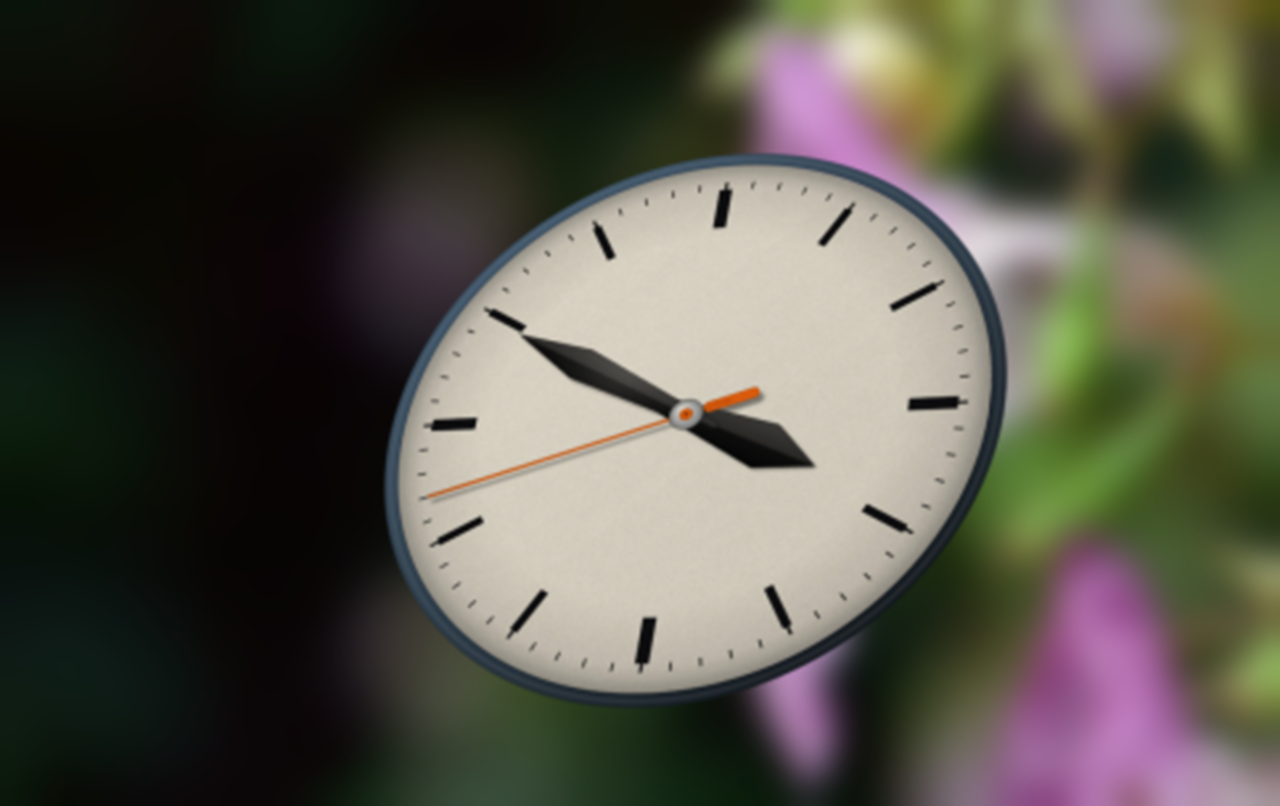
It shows {"hour": 3, "minute": 49, "second": 42}
